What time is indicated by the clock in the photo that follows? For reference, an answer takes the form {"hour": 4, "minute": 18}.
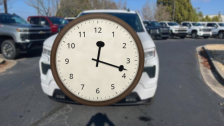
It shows {"hour": 12, "minute": 18}
